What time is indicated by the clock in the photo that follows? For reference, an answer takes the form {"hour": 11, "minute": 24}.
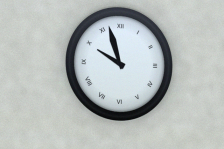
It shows {"hour": 9, "minute": 57}
